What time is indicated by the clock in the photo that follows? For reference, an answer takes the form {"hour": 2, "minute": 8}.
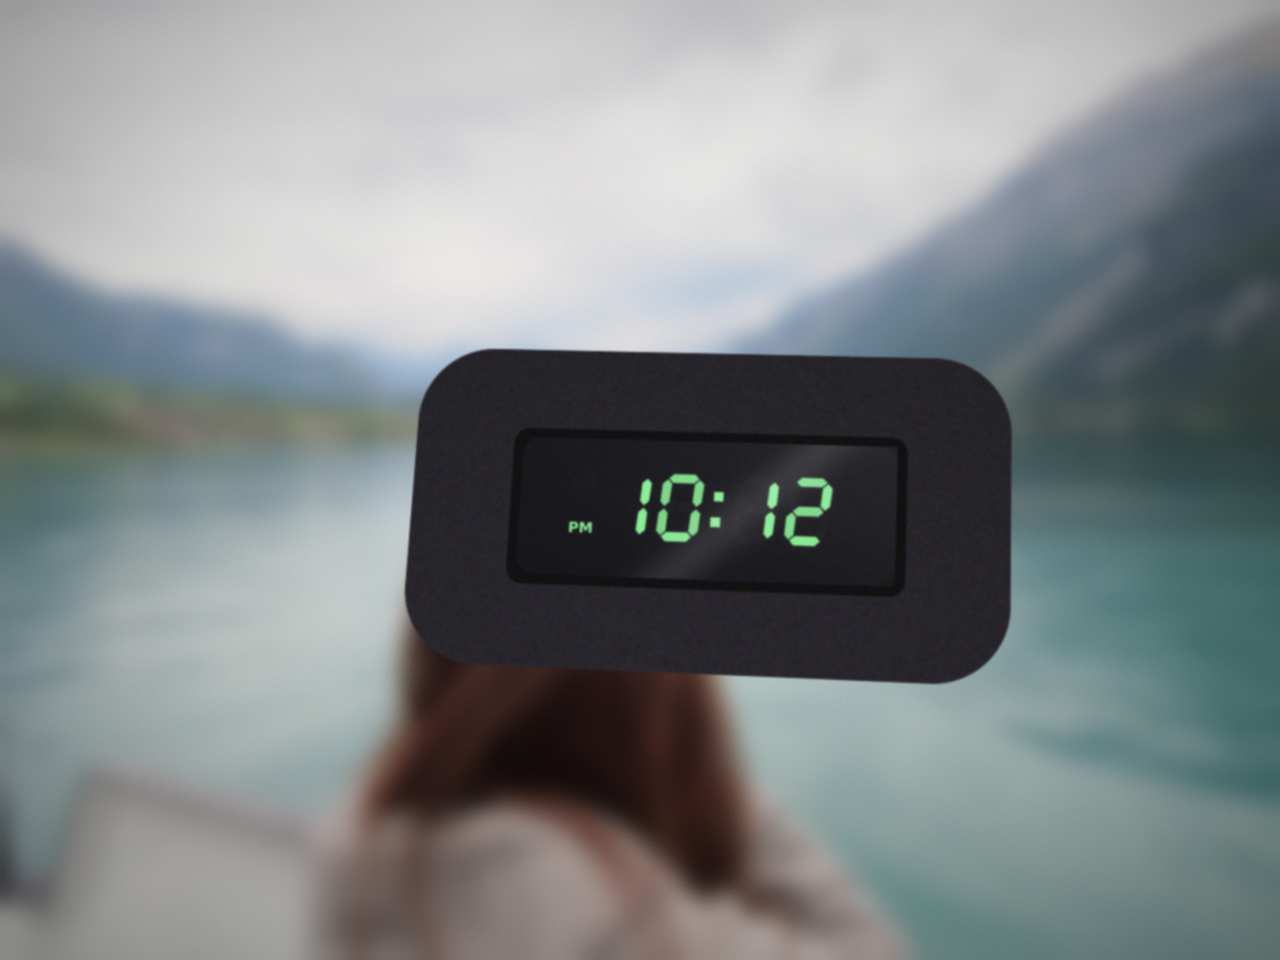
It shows {"hour": 10, "minute": 12}
